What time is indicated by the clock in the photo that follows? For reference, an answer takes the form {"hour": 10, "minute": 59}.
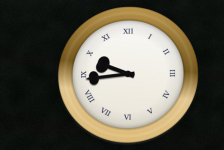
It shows {"hour": 9, "minute": 44}
